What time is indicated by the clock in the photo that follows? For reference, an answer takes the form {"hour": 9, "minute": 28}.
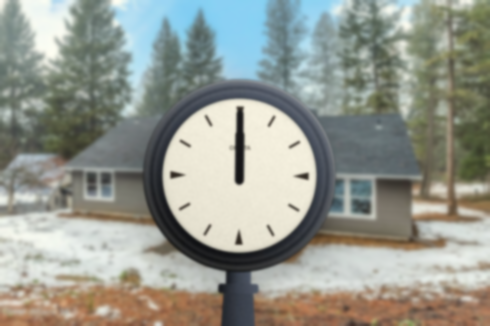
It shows {"hour": 12, "minute": 0}
